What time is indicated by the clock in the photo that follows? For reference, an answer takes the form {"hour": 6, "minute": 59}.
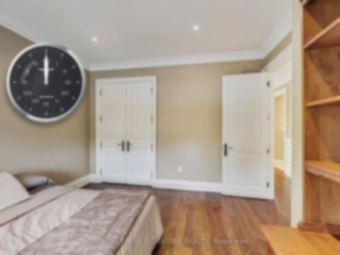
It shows {"hour": 12, "minute": 0}
